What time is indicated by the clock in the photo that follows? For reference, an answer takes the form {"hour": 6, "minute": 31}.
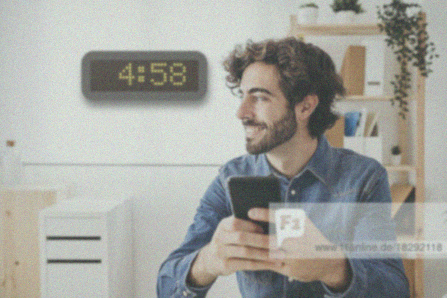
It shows {"hour": 4, "minute": 58}
